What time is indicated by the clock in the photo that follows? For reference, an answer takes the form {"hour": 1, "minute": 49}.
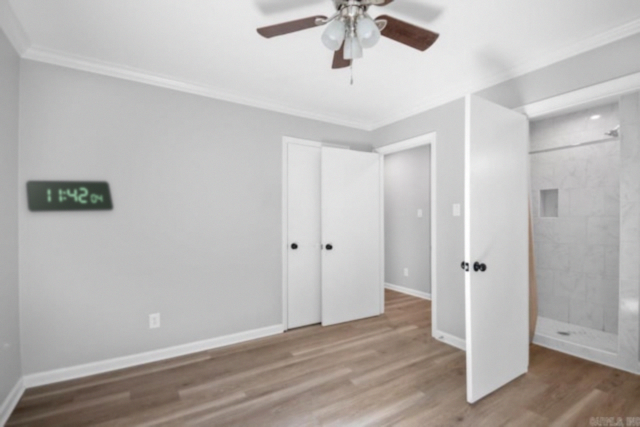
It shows {"hour": 11, "minute": 42}
